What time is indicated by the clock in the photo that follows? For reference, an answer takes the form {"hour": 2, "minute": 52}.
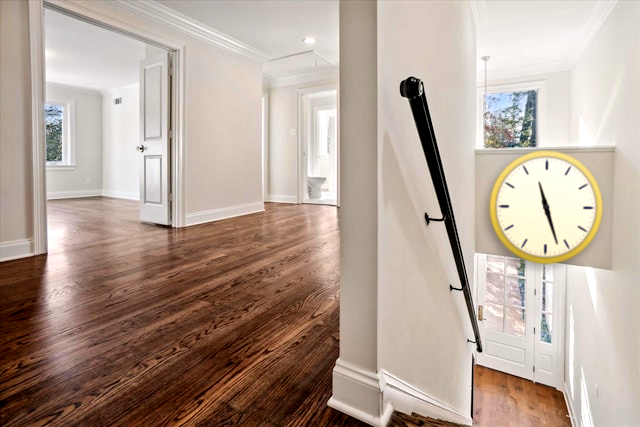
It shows {"hour": 11, "minute": 27}
